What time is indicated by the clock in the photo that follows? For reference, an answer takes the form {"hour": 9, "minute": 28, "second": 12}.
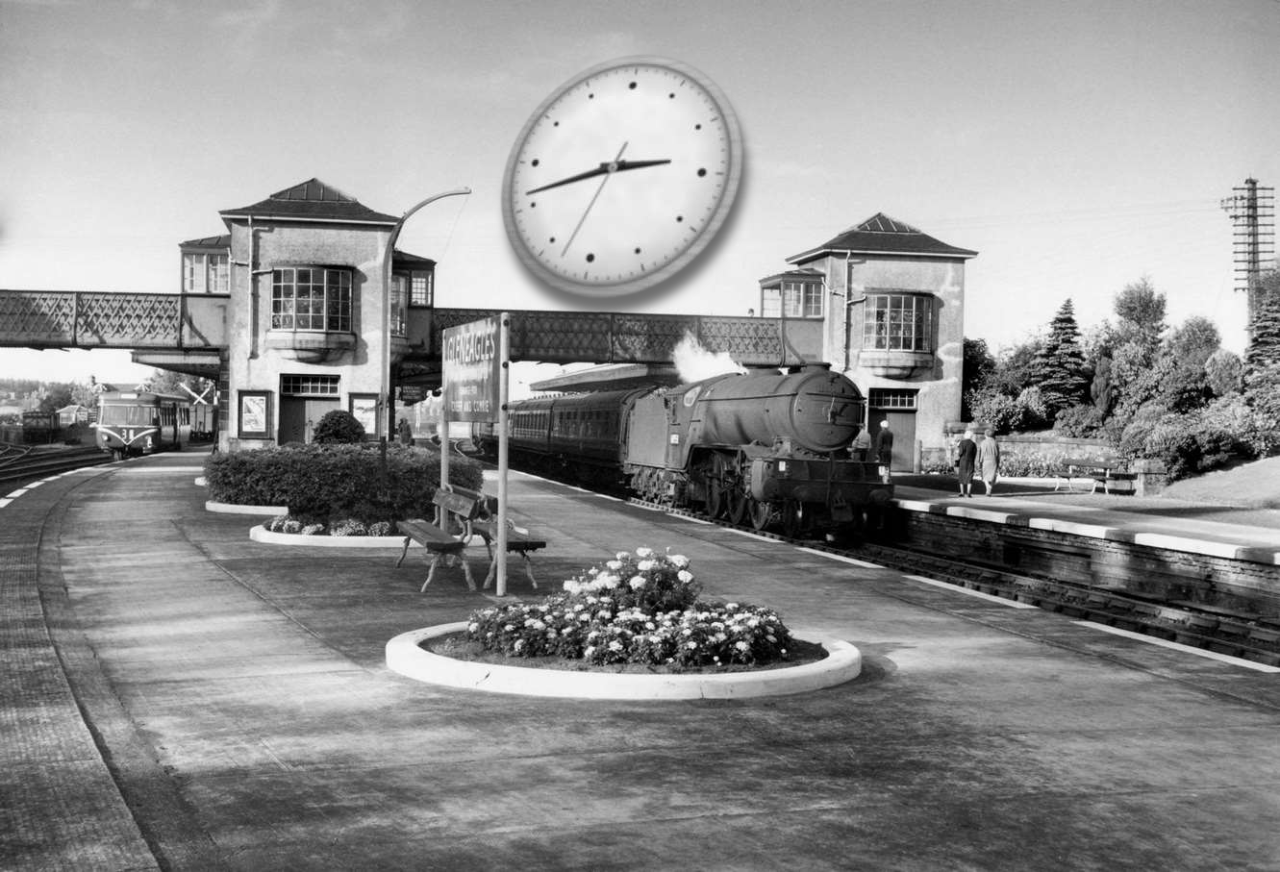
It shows {"hour": 2, "minute": 41, "second": 33}
